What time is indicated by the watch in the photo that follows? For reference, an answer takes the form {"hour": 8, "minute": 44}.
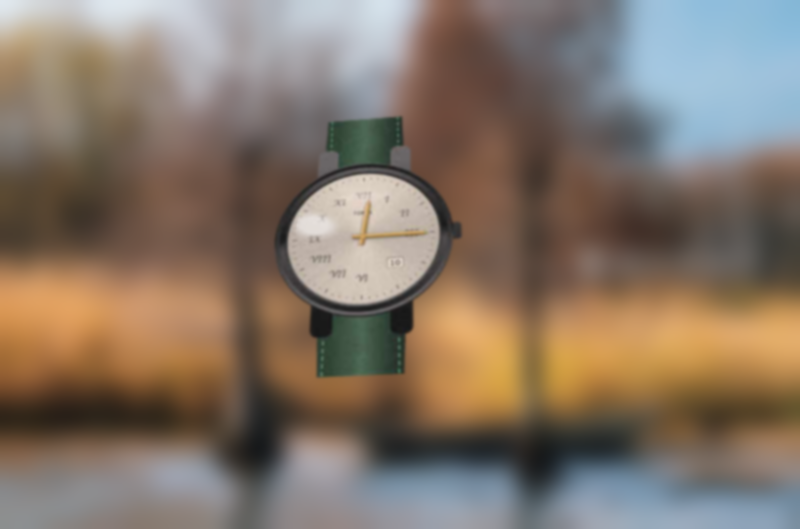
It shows {"hour": 12, "minute": 15}
